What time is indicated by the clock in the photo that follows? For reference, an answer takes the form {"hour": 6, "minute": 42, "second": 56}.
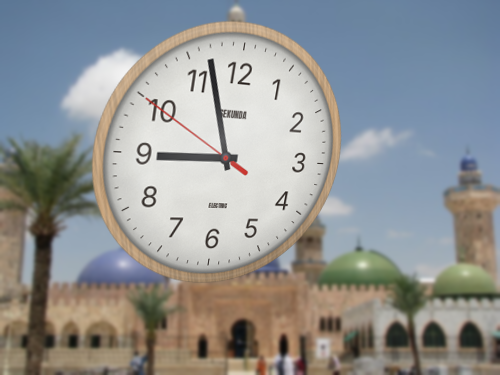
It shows {"hour": 8, "minute": 56, "second": 50}
